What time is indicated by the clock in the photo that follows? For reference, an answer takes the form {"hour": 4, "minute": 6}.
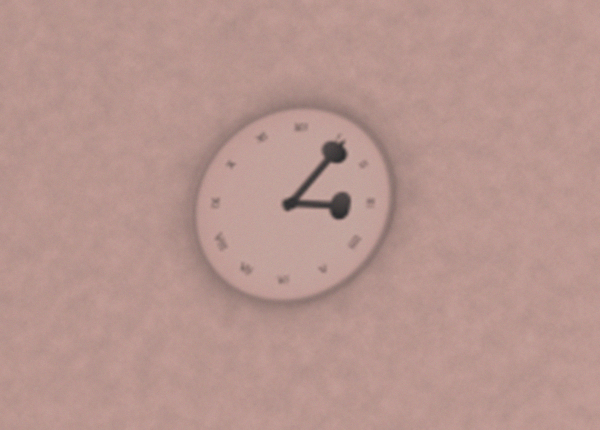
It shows {"hour": 3, "minute": 6}
